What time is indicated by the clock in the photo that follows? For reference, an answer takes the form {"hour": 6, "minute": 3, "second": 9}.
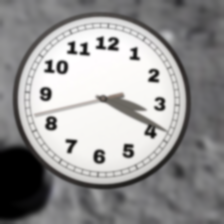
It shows {"hour": 3, "minute": 18, "second": 42}
